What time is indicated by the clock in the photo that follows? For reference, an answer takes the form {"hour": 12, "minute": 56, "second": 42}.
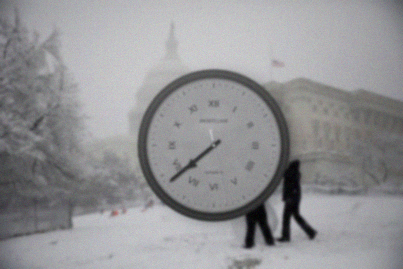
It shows {"hour": 7, "minute": 38, "second": 28}
